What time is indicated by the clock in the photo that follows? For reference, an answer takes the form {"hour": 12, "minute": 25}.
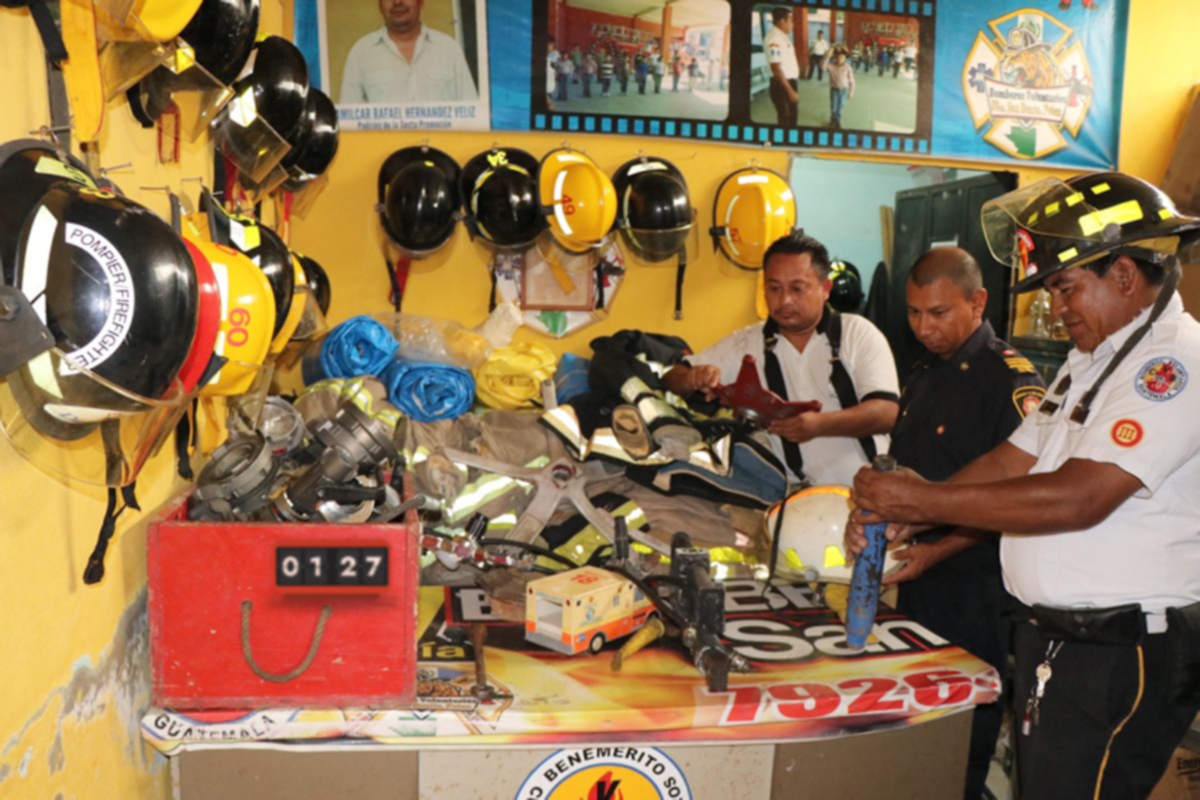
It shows {"hour": 1, "minute": 27}
